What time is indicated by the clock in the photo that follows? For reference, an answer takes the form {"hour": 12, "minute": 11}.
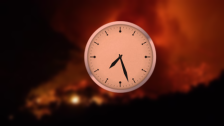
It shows {"hour": 7, "minute": 27}
